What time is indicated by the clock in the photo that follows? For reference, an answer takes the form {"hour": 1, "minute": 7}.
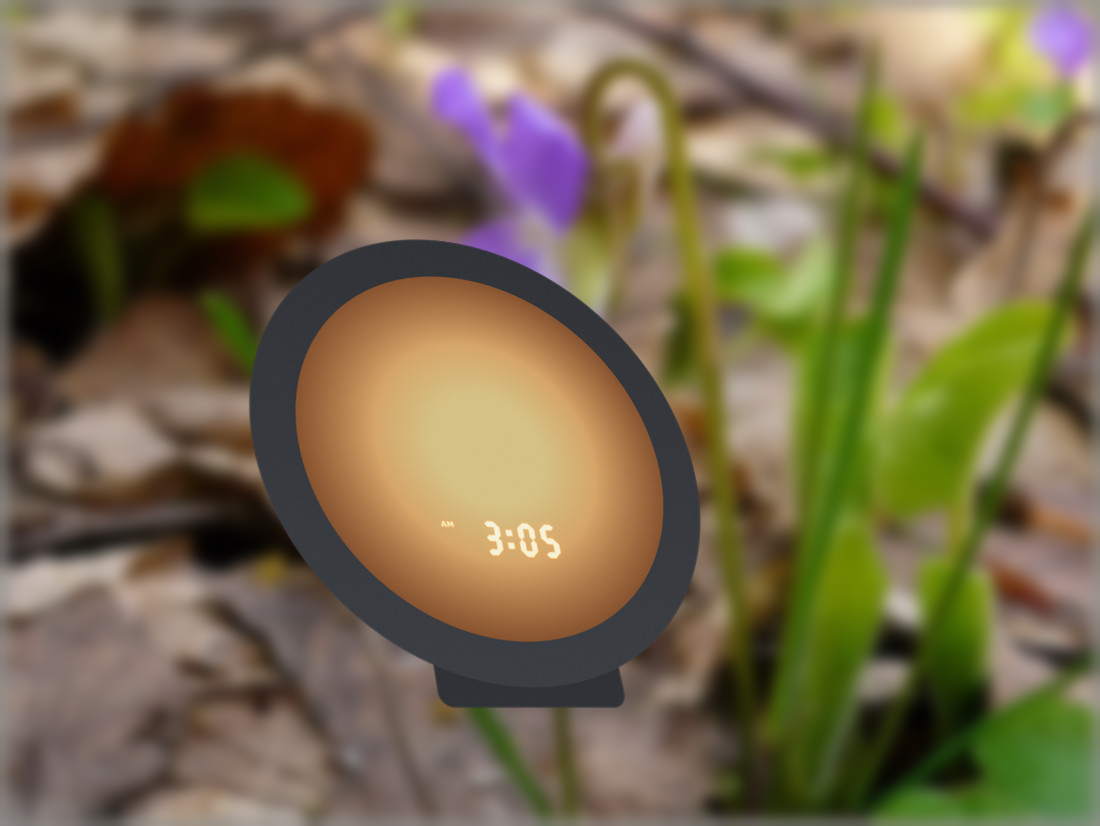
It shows {"hour": 3, "minute": 5}
